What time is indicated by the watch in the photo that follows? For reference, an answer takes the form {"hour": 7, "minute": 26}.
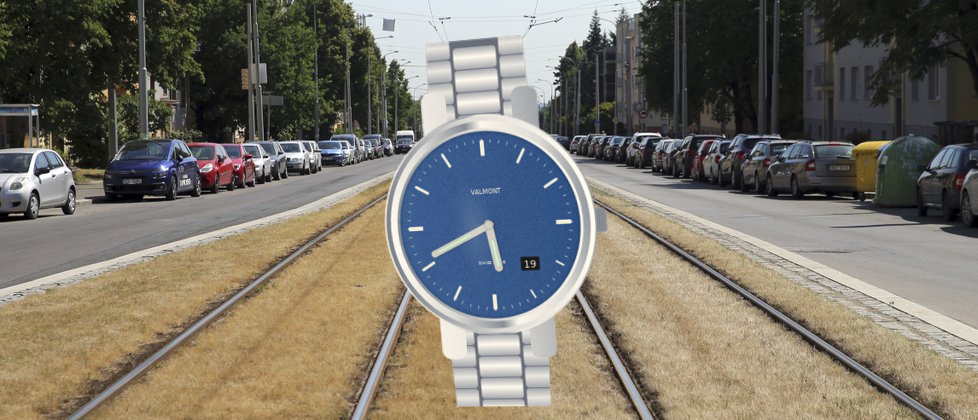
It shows {"hour": 5, "minute": 41}
